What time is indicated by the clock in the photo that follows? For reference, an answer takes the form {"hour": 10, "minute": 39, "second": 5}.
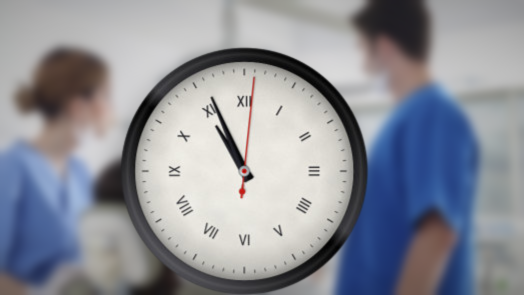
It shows {"hour": 10, "minute": 56, "second": 1}
